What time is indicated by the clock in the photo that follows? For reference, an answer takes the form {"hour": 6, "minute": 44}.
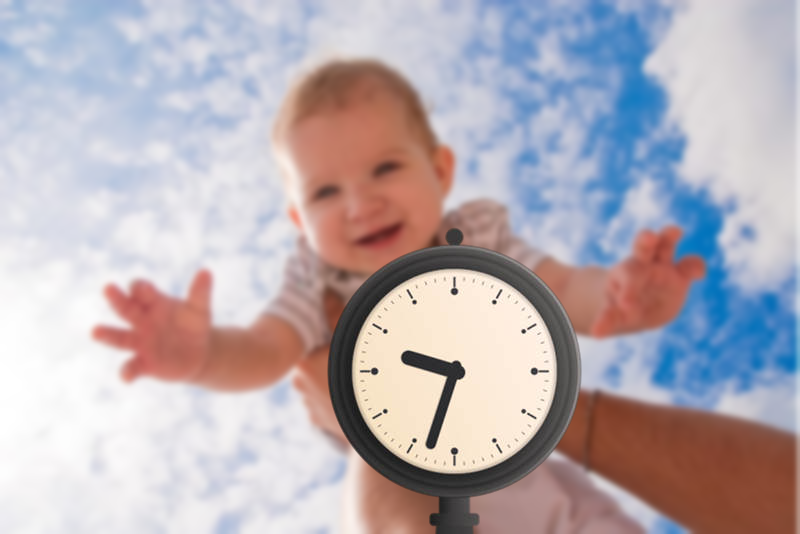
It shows {"hour": 9, "minute": 33}
